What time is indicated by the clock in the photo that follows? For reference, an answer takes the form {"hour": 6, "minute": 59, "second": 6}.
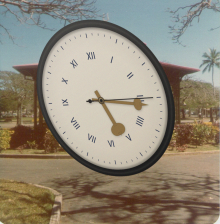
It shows {"hour": 5, "minute": 16, "second": 15}
